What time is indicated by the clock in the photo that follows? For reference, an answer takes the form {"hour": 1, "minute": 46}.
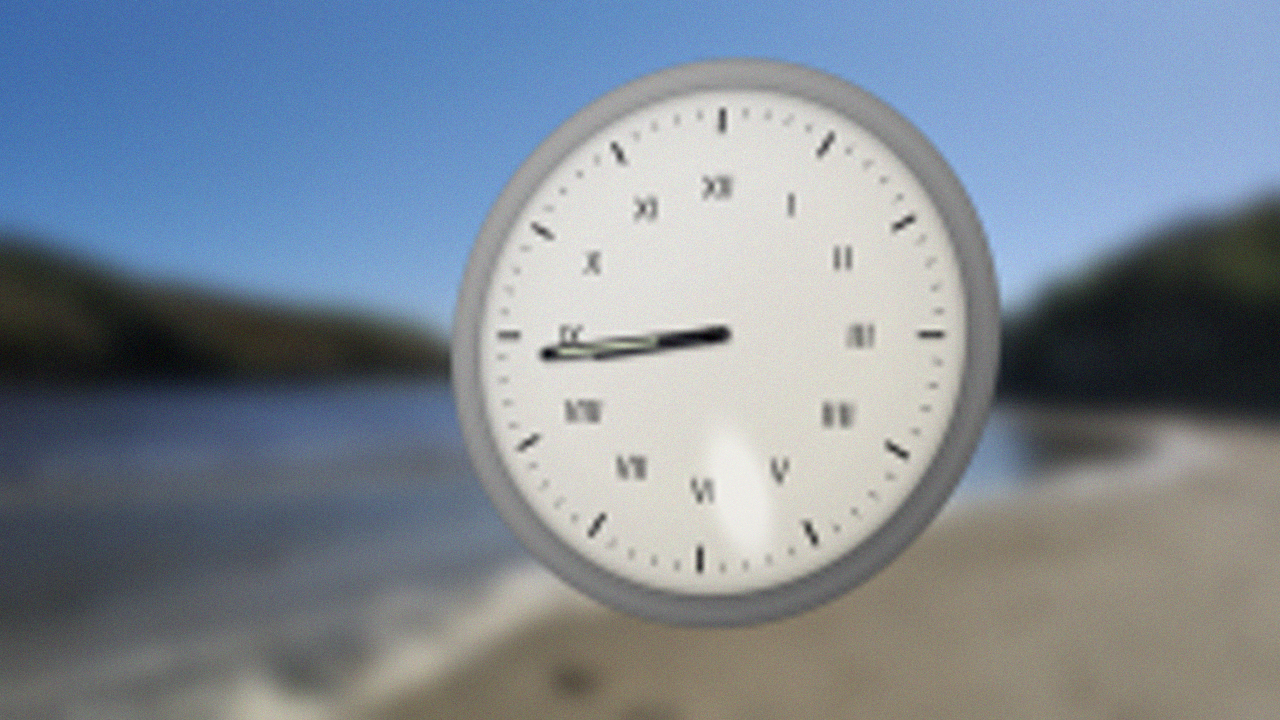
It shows {"hour": 8, "minute": 44}
